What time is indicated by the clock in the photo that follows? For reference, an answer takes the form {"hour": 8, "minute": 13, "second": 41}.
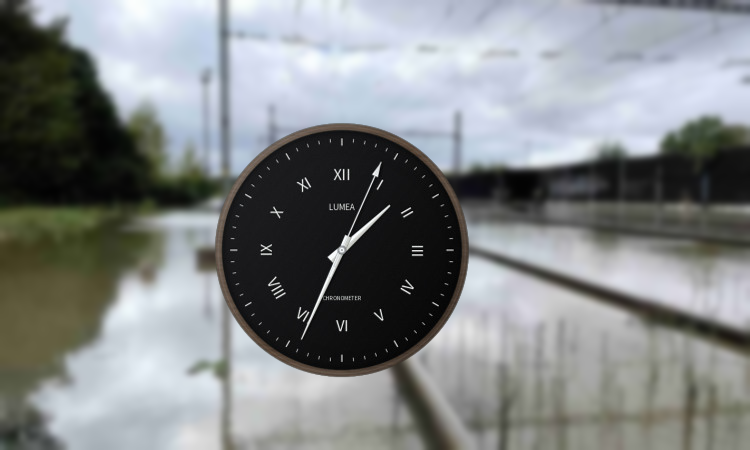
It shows {"hour": 1, "minute": 34, "second": 4}
